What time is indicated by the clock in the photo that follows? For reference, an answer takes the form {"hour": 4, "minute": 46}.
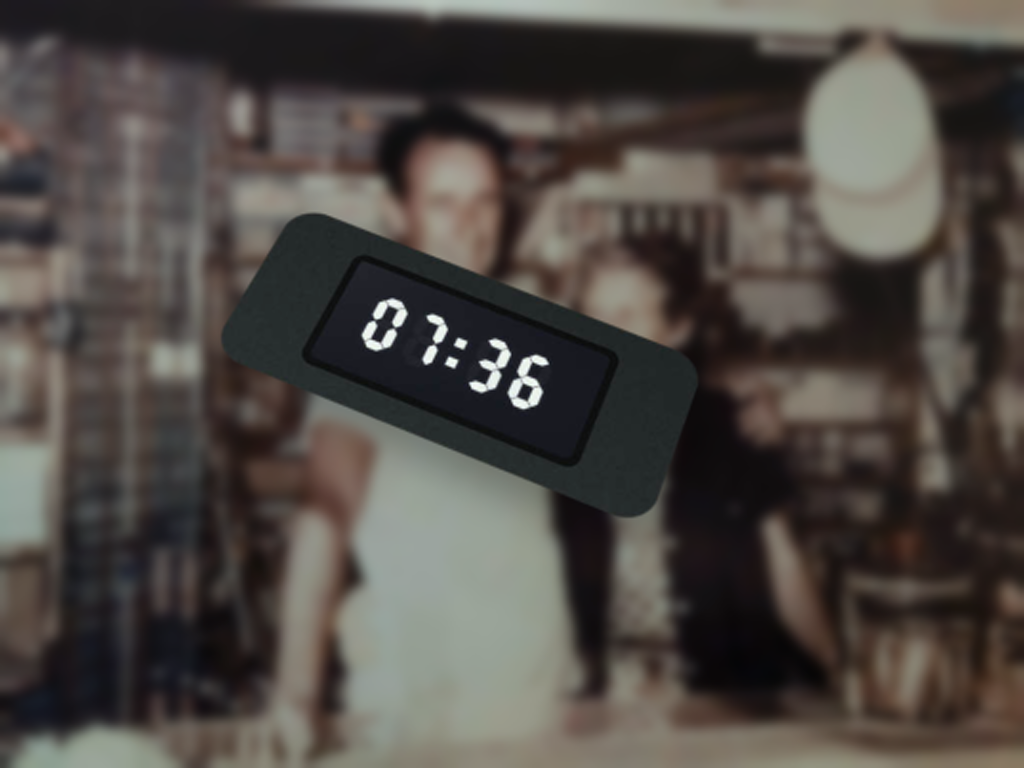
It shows {"hour": 7, "minute": 36}
